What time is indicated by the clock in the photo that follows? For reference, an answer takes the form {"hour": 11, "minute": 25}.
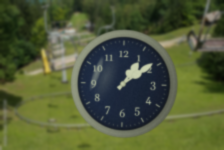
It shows {"hour": 1, "minute": 9}
